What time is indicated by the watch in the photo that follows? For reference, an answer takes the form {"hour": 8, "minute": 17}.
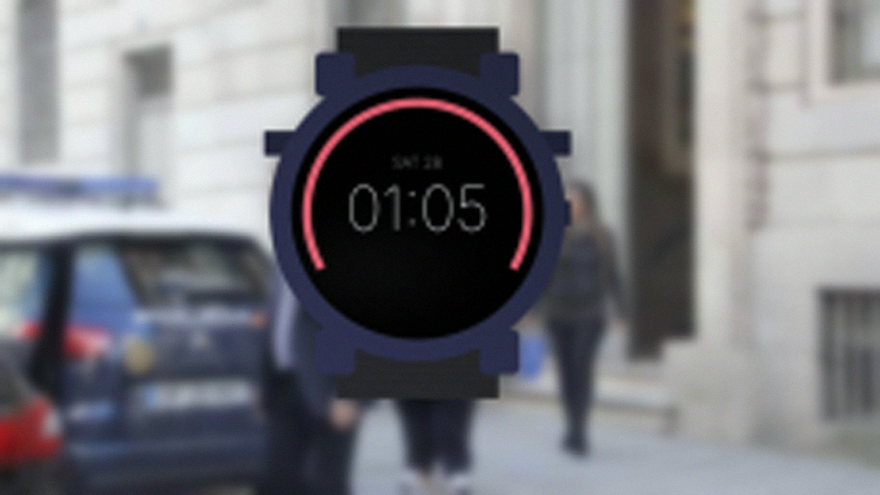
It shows {"hour": 1, "minute": 5}
